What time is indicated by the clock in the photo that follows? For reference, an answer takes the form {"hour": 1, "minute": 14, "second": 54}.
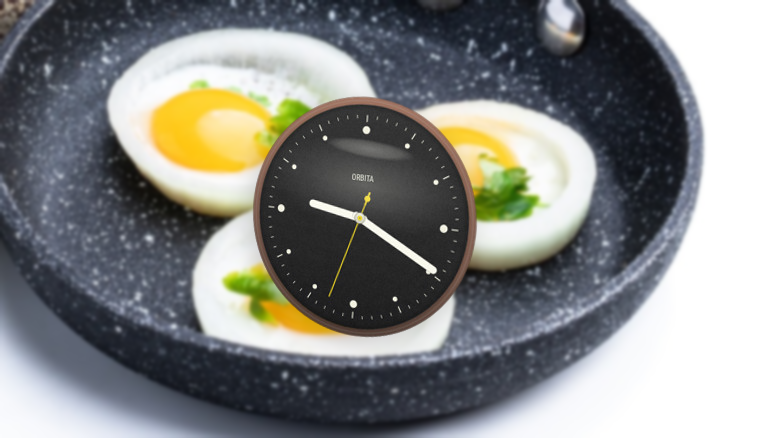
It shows {"hour": 9, "minute": 19, "second": 33}
